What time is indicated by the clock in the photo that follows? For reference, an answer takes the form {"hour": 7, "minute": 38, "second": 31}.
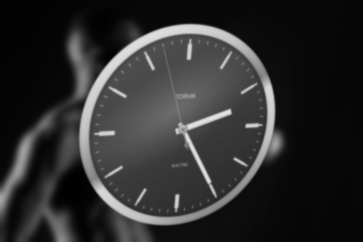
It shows {"hour": 2, "minute": 24, "second": 57}
